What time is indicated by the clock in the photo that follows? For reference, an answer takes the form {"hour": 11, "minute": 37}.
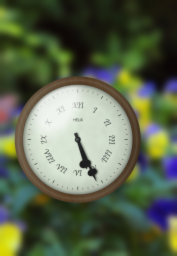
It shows {"hour": 5, "minute": 26}
